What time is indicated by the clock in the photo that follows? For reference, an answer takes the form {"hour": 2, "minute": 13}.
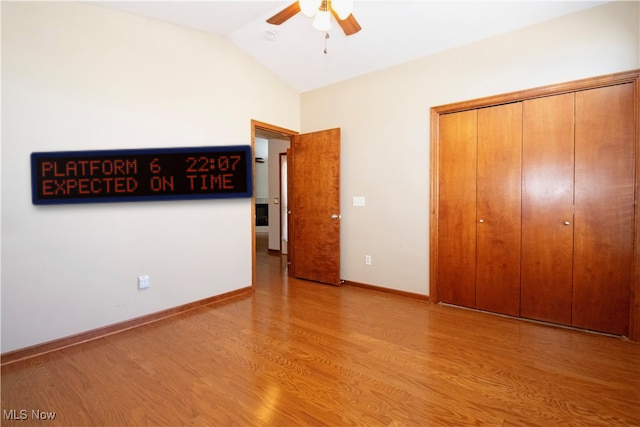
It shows {"hour": 22, "minute": 7}
